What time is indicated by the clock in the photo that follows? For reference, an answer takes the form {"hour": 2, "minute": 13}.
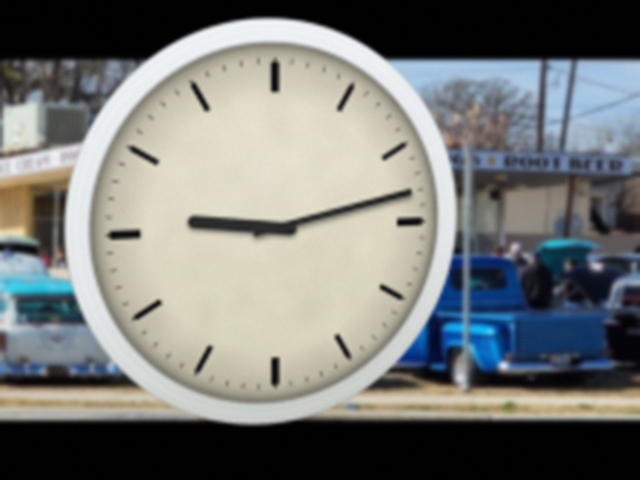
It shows {"hour": 9, "minute": 13}
